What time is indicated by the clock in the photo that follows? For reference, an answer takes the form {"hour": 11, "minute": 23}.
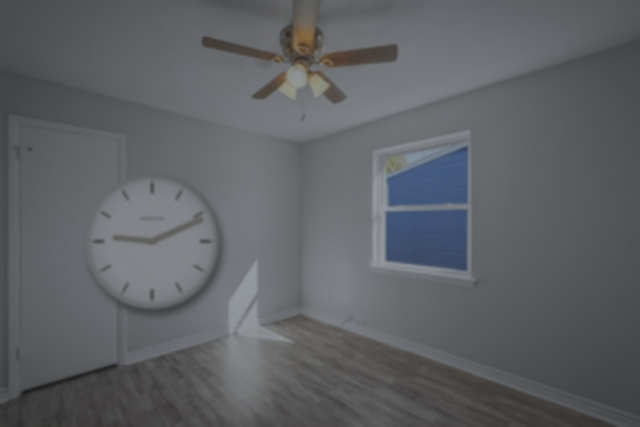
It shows {"hour": 9, "minute": 11}
